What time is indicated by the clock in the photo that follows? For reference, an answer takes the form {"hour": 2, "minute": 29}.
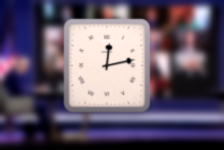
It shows {"hour": 12, "minute": 13}
